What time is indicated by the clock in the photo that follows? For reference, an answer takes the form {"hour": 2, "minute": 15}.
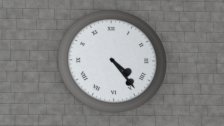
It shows {"hour": 4, "minute": 24}
